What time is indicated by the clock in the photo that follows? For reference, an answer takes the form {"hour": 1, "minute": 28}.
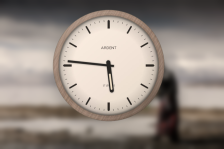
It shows {"hour": 5, "minute": 46}
